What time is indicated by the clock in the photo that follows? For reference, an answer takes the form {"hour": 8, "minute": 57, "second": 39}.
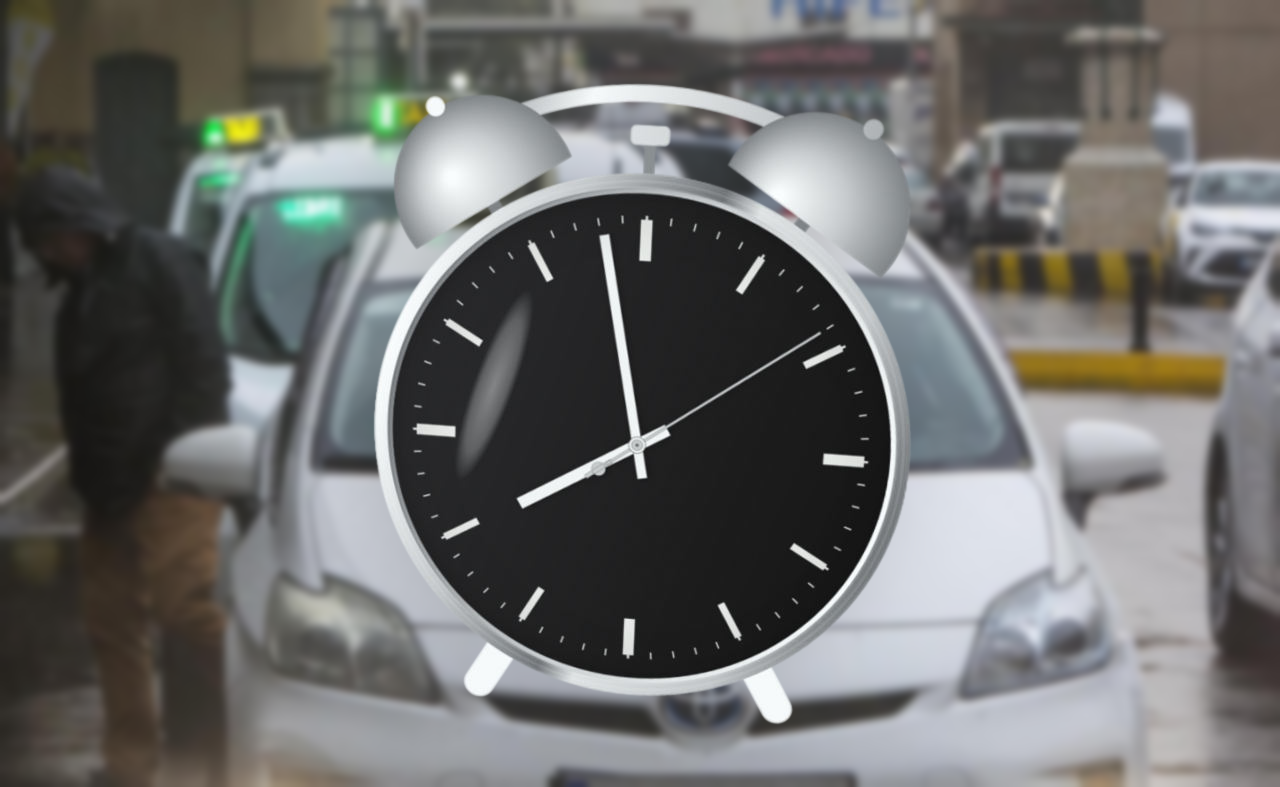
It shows {"hour": 7, "minute": 58, "second": 9}
